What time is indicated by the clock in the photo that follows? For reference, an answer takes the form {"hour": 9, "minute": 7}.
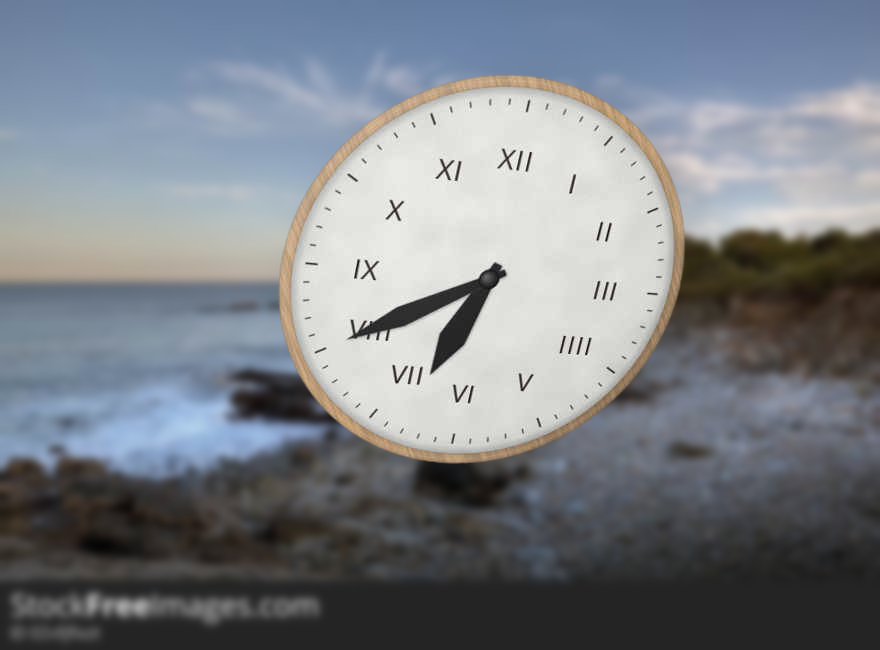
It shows {"hour": 6, "minute": 40}
